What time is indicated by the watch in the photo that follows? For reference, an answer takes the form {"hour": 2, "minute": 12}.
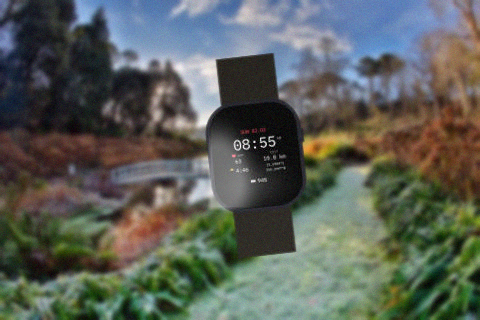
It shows {"hour": 8, "minute": 55}
